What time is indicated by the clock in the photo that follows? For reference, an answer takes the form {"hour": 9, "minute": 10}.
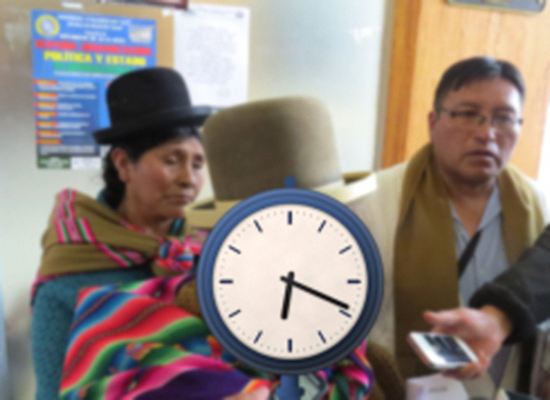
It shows {"hour": 6, "minute": 19}
